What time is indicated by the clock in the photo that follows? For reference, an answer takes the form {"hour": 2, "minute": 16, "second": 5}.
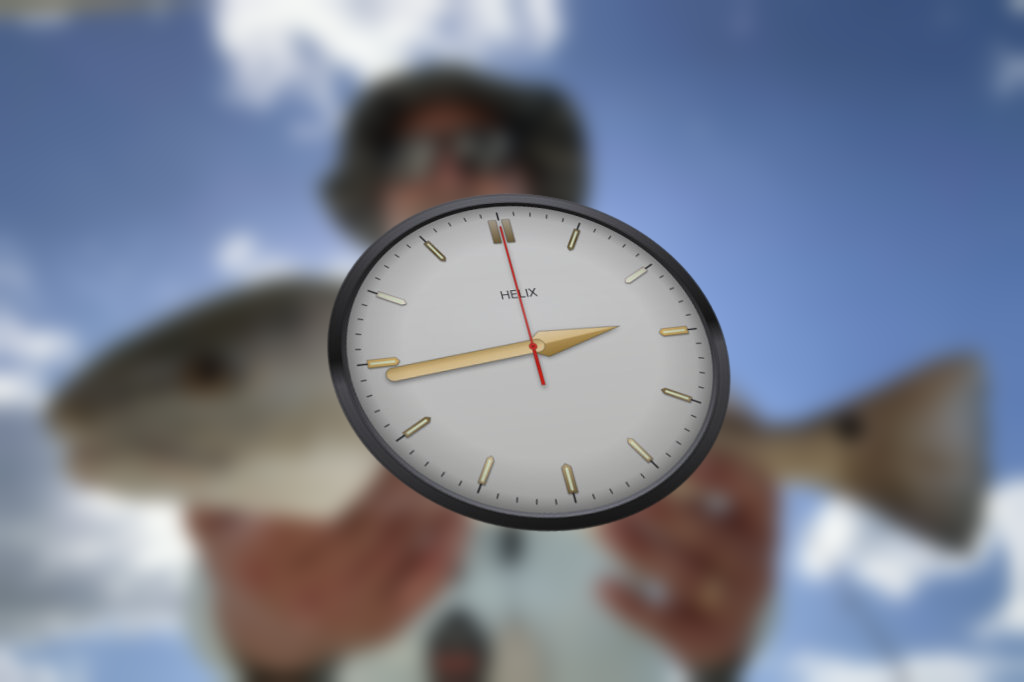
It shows {"hour": 2, "minute": 44, "second": 0}
